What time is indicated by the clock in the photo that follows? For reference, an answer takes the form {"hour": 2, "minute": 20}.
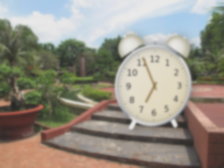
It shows {"hour": 6, "minute": 56}
